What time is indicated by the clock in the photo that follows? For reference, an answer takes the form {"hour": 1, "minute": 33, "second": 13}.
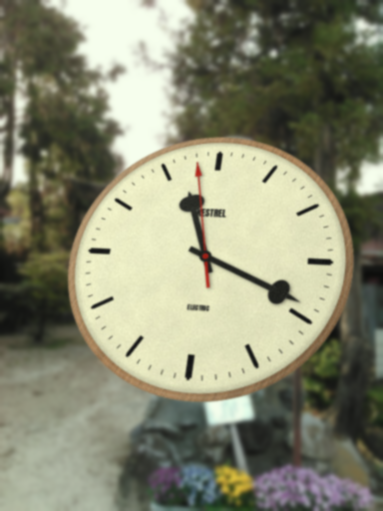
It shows {"hour": 11, "minute": 18, "second": 58}
